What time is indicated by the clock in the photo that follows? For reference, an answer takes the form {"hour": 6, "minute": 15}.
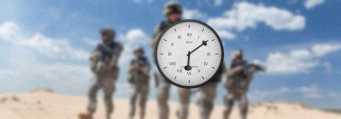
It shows {"hour": 6, "minute": 9}
